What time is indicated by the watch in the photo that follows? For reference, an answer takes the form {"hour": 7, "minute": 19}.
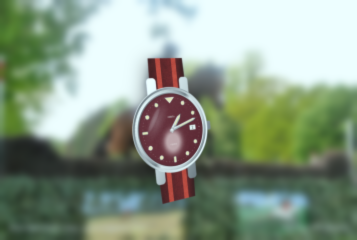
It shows {"hour": 1, "minute": 12}
